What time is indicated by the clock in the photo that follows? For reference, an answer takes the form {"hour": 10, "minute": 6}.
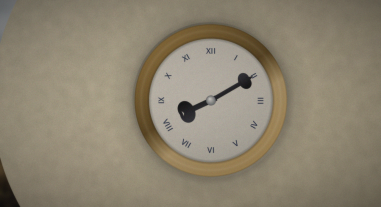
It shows {"hour": 8, "minute": 10}
